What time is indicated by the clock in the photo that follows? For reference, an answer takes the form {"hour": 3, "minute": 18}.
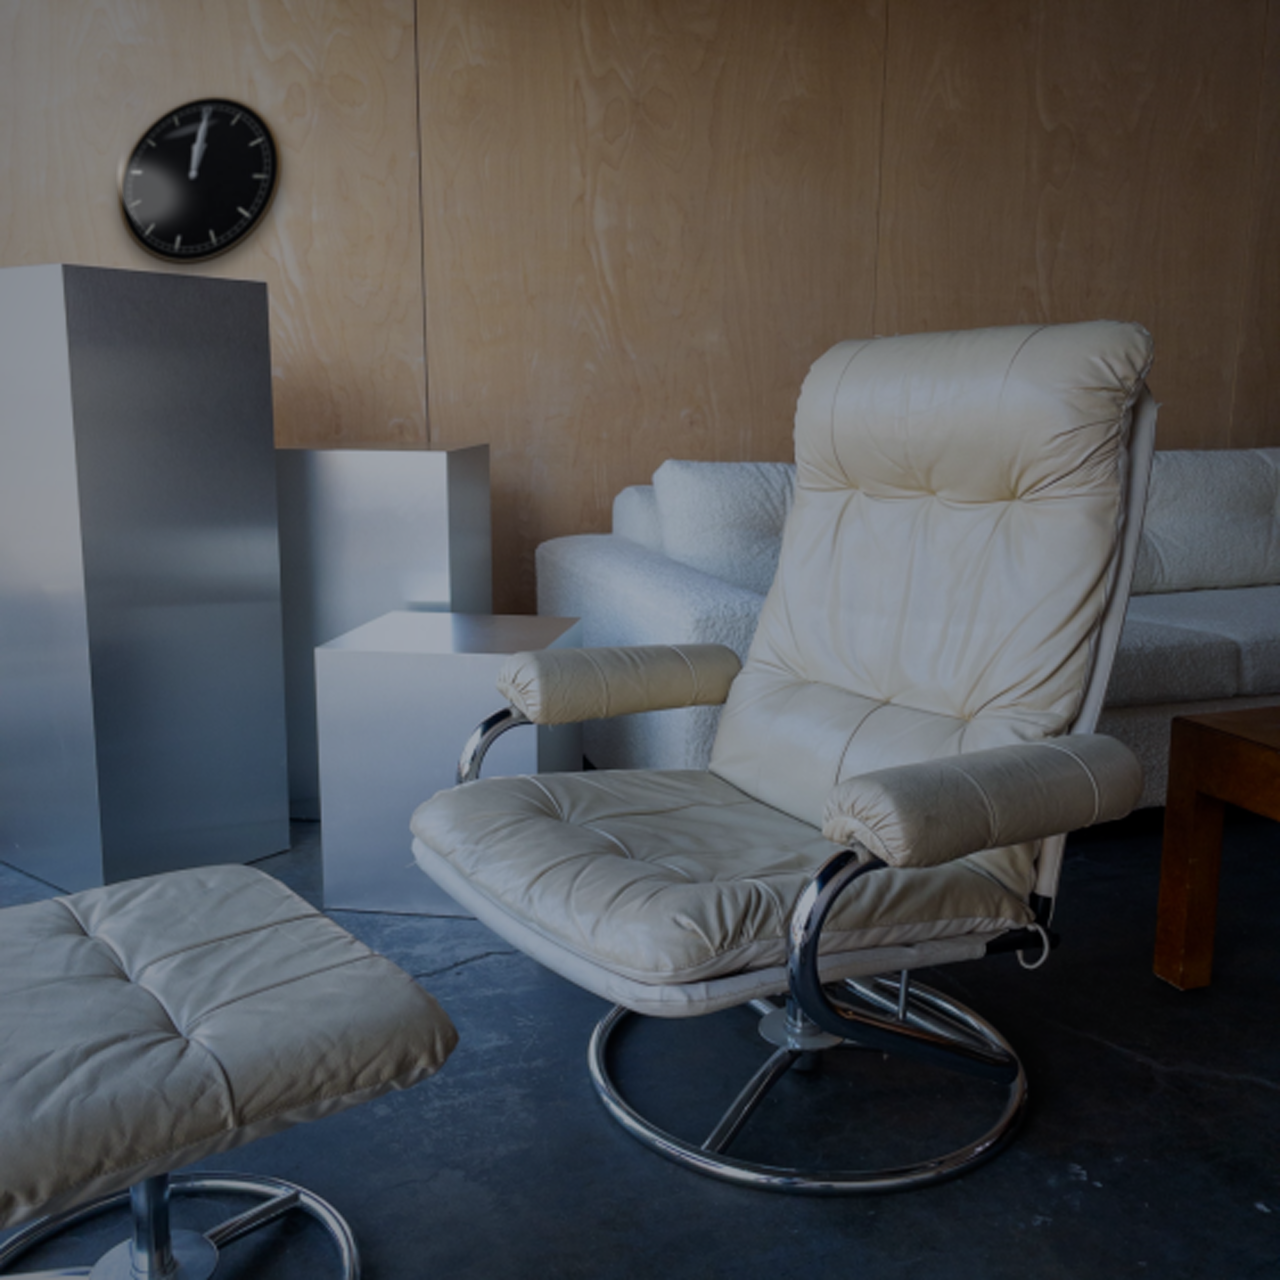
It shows {"hour": 12, "minute": 0}
